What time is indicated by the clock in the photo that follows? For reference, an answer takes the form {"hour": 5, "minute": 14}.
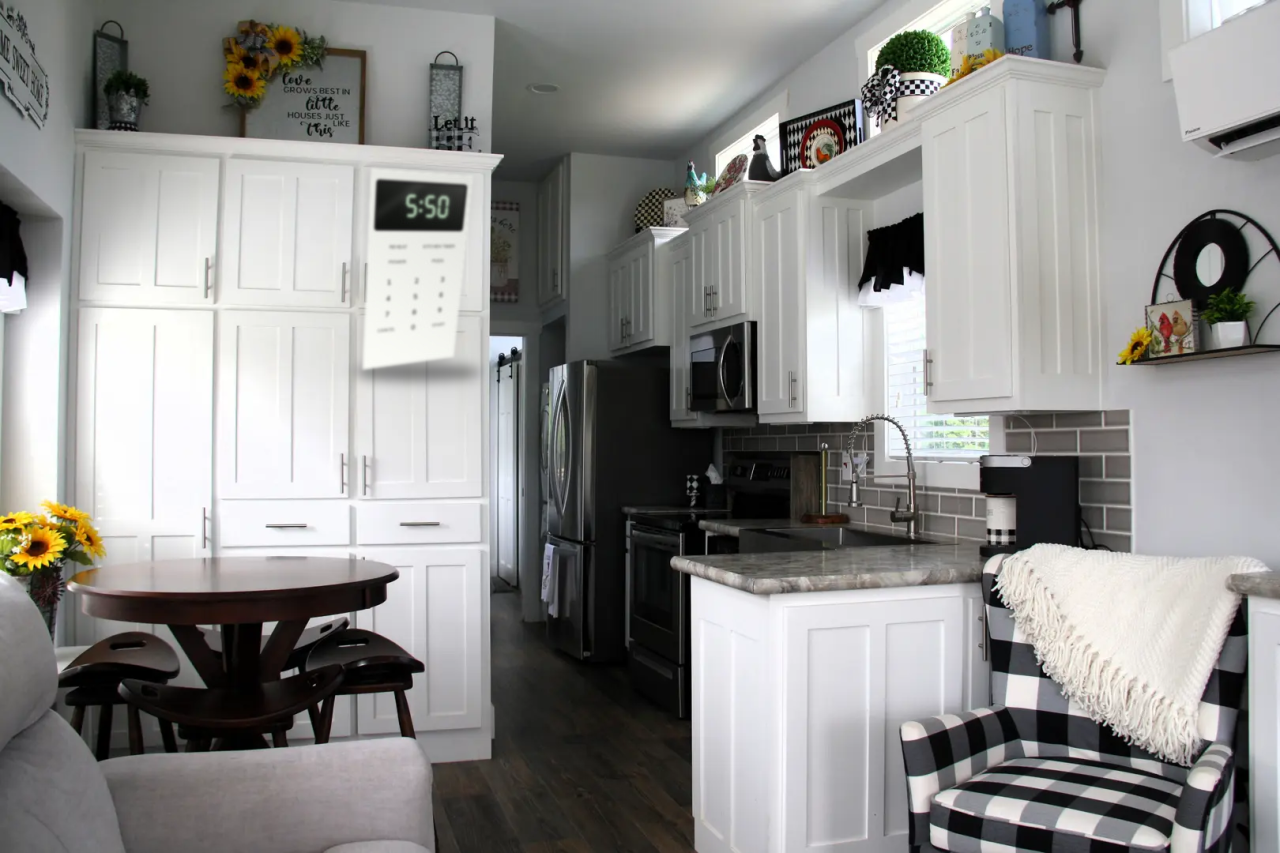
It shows {"hour": 5, "minute": 50}
